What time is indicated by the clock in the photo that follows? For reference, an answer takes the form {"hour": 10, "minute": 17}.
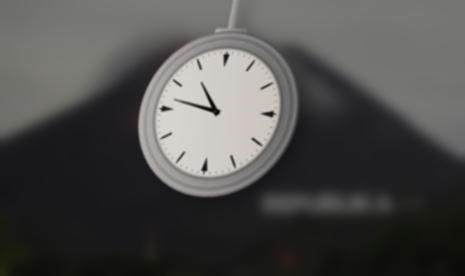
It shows {"hour": 10, "minute": 47}
